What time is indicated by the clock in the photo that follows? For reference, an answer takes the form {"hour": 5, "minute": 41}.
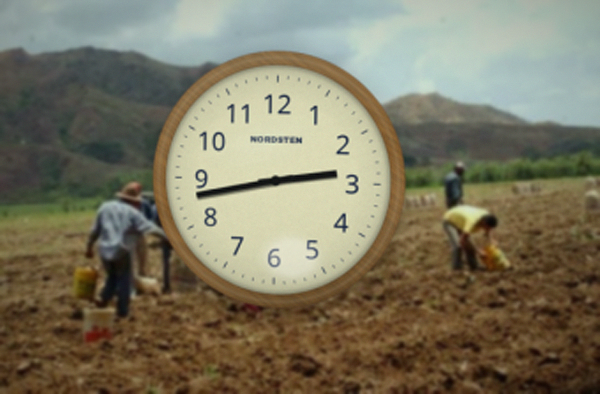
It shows {"hour": 2, "minute": 43}
